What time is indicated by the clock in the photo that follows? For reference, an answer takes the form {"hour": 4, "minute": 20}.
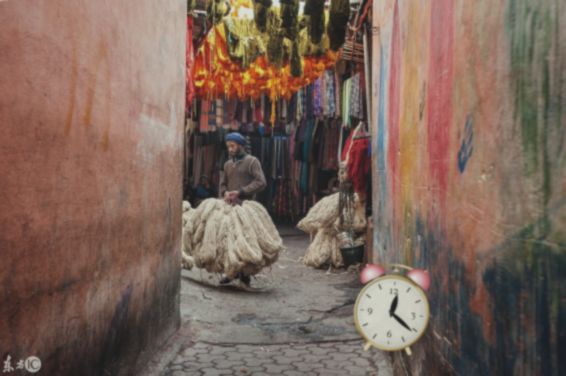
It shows {"hour": 12, "minute": 21}
